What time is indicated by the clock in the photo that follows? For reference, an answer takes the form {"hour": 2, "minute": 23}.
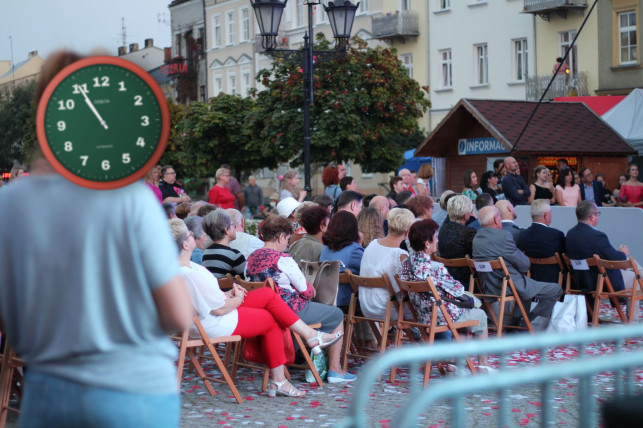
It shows {"hour": 10, "minute": 55}
